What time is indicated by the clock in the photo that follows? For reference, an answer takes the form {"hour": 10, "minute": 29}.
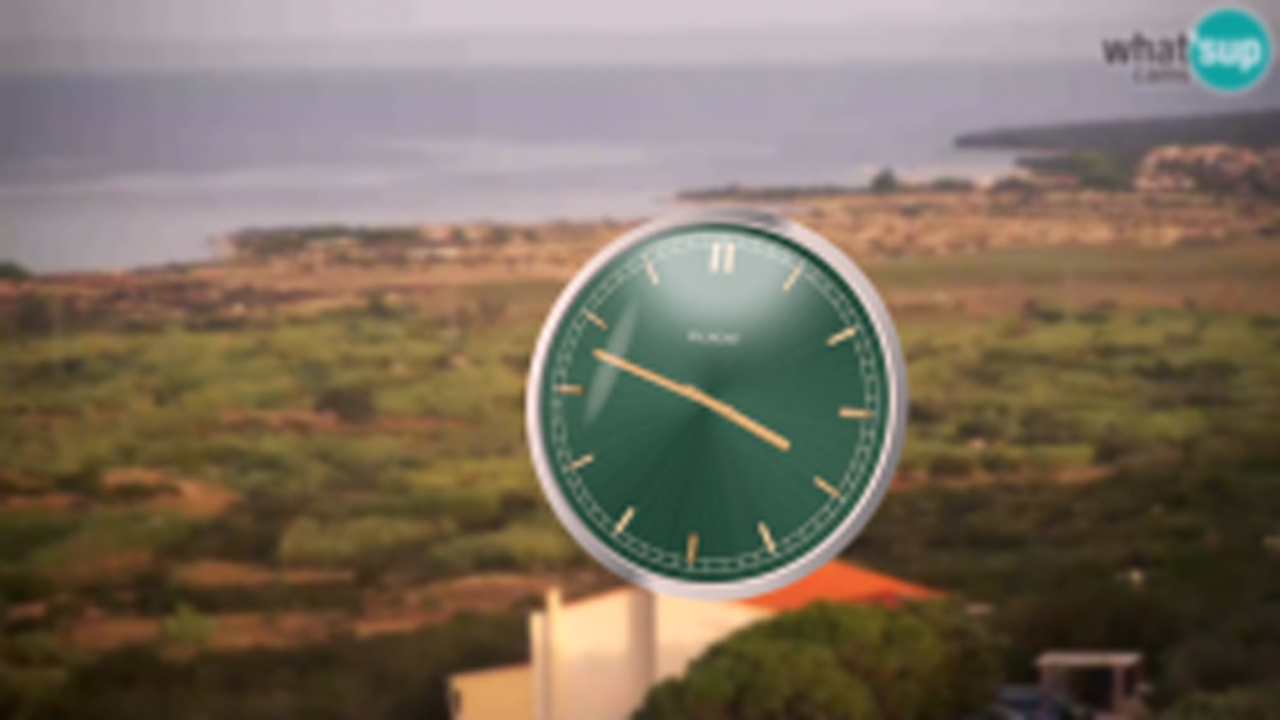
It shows {"hour": 3, "minute": 48}
